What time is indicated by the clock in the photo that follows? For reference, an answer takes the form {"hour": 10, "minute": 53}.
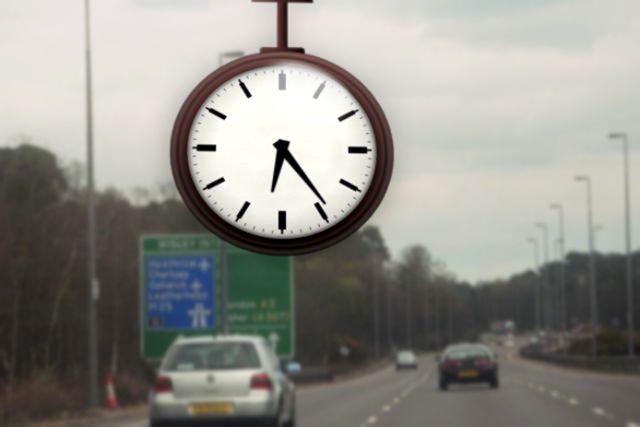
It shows {"hour": 6, "minute": 24}
